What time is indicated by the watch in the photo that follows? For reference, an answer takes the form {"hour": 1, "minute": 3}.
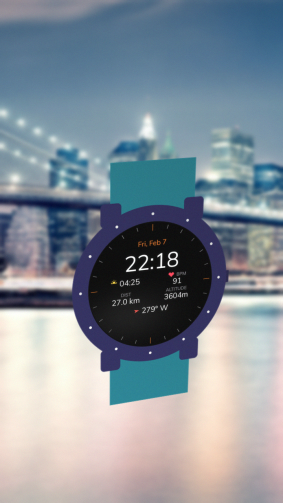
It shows {"hour": 22, "minute": 18}
